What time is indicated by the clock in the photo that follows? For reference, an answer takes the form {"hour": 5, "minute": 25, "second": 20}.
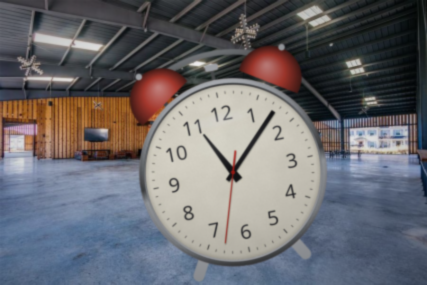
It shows {"hour": 11, "minute": 7, "second": 33}
